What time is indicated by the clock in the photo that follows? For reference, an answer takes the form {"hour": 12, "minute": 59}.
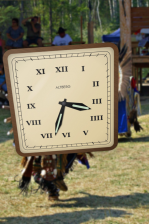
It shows {"hour": 3, "minute": 33}
